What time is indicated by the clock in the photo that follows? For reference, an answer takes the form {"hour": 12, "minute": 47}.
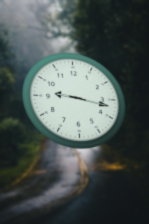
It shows {"hour": 9, "minute": 17}
